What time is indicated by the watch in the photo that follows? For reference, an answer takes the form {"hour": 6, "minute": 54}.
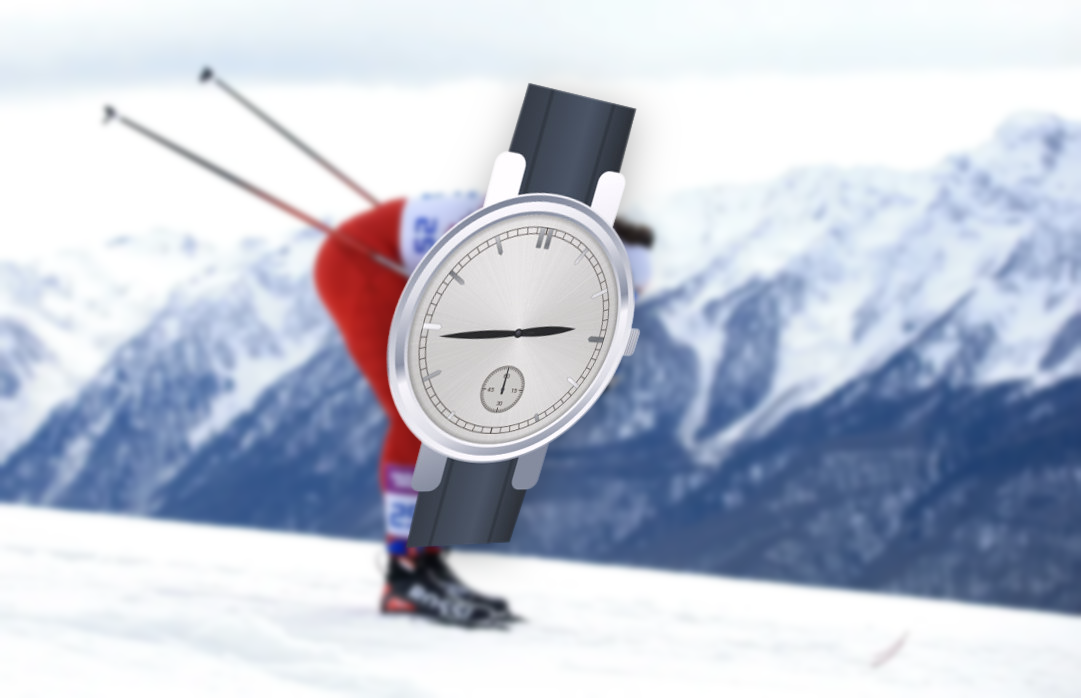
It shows {"hour": 2, "minute": 44}
